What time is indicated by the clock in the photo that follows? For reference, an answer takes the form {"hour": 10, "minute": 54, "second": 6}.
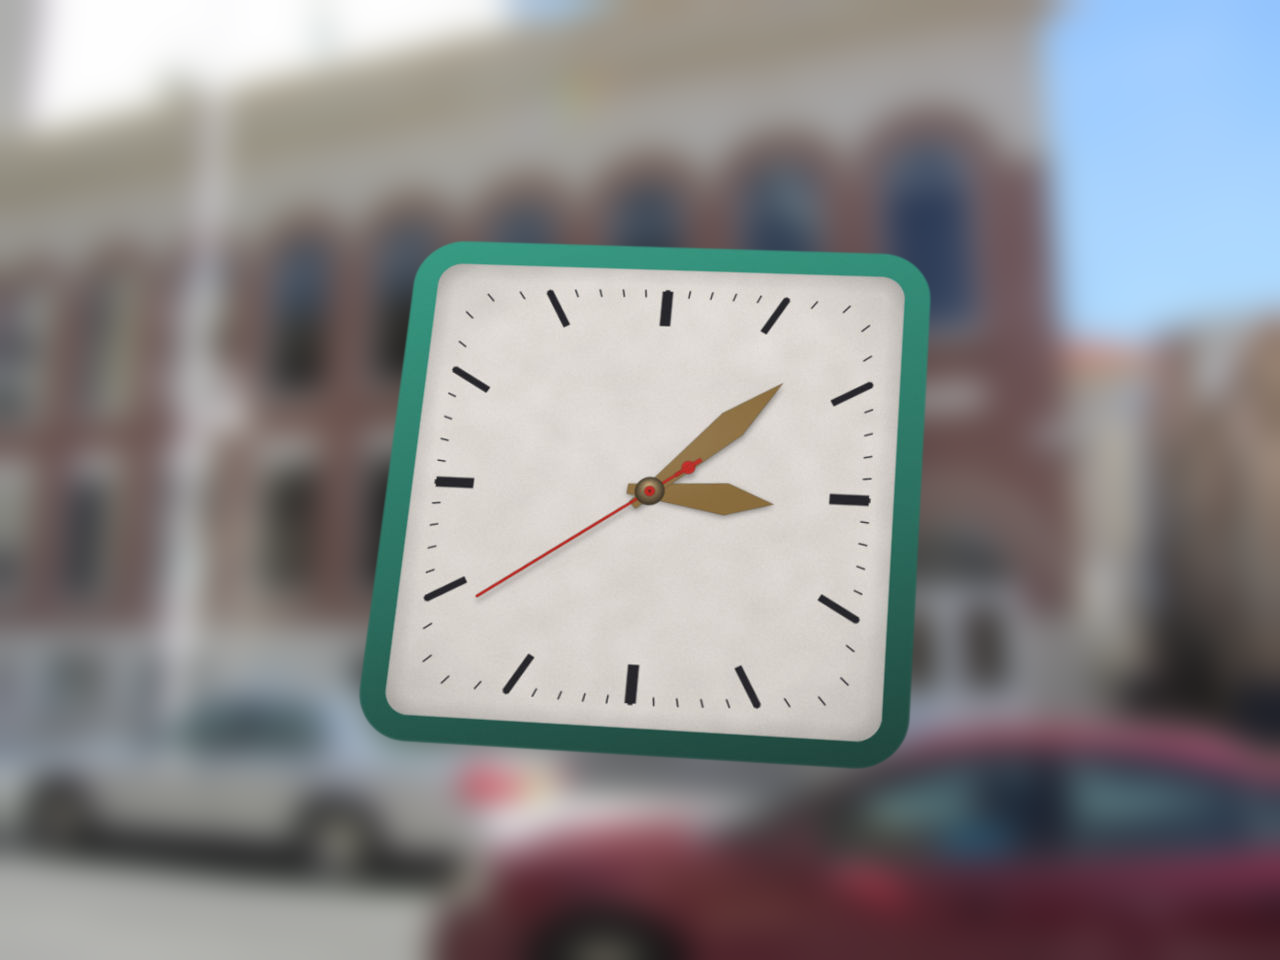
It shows {"hour": 3, "minute": 7, "second": 39}
